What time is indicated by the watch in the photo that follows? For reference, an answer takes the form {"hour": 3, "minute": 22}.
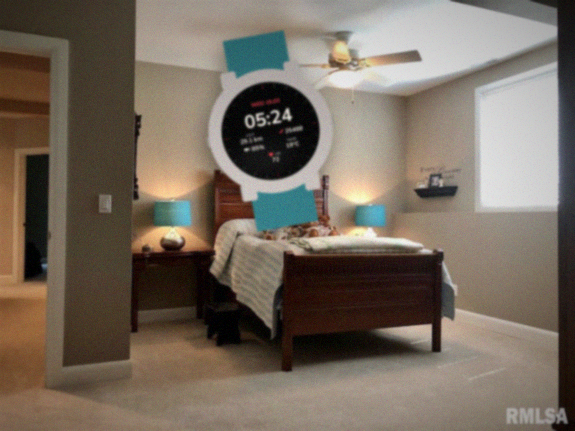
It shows {"hour": 5, "minute": 24}
